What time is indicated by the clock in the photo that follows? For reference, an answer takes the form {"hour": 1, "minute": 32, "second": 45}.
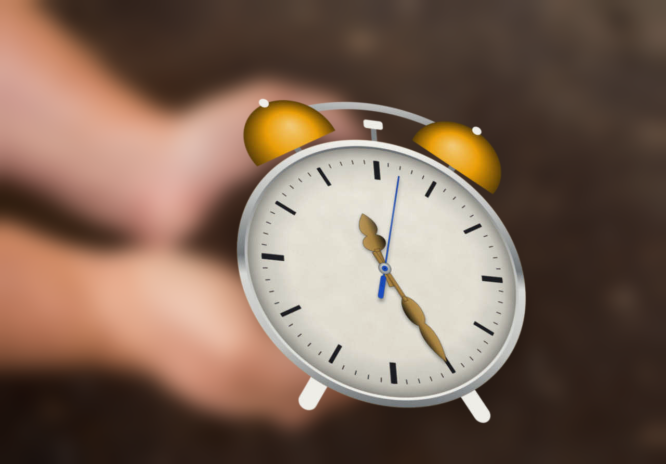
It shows {"hour": 11, "minute": 25, "second": 2}
